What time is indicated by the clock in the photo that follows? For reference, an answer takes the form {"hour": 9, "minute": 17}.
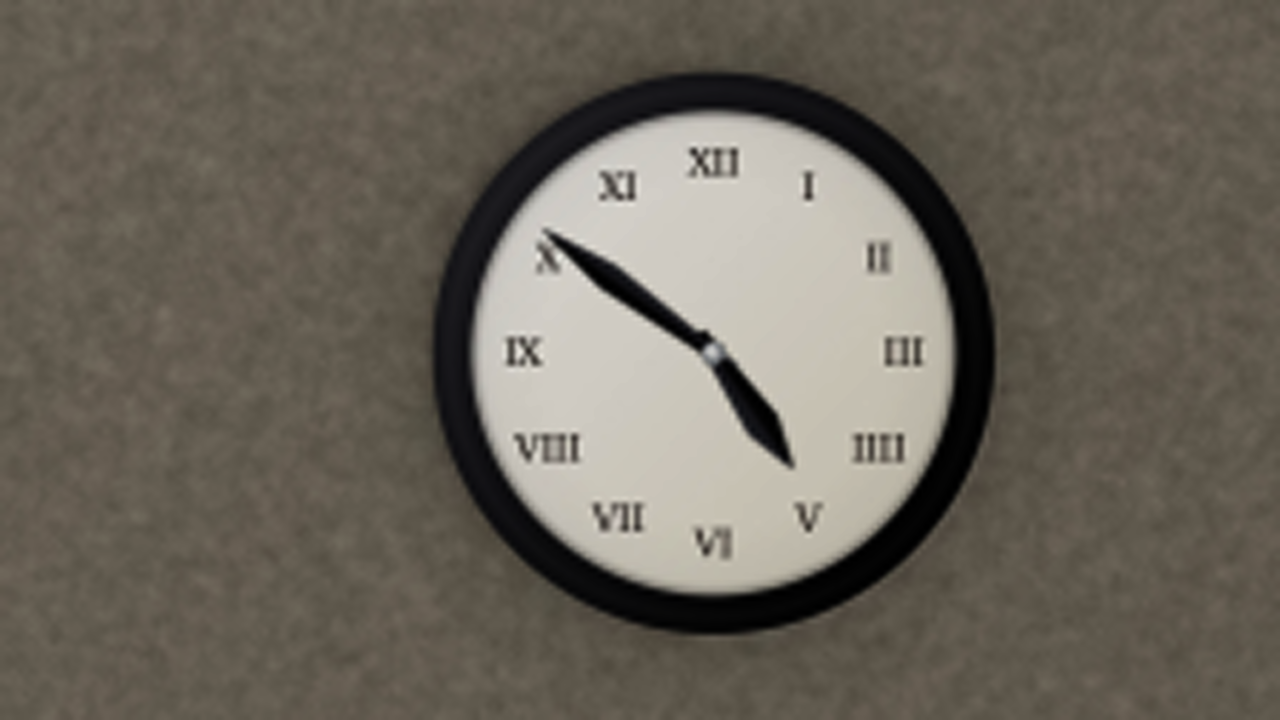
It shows {"hour": 4, "minute": 51}
